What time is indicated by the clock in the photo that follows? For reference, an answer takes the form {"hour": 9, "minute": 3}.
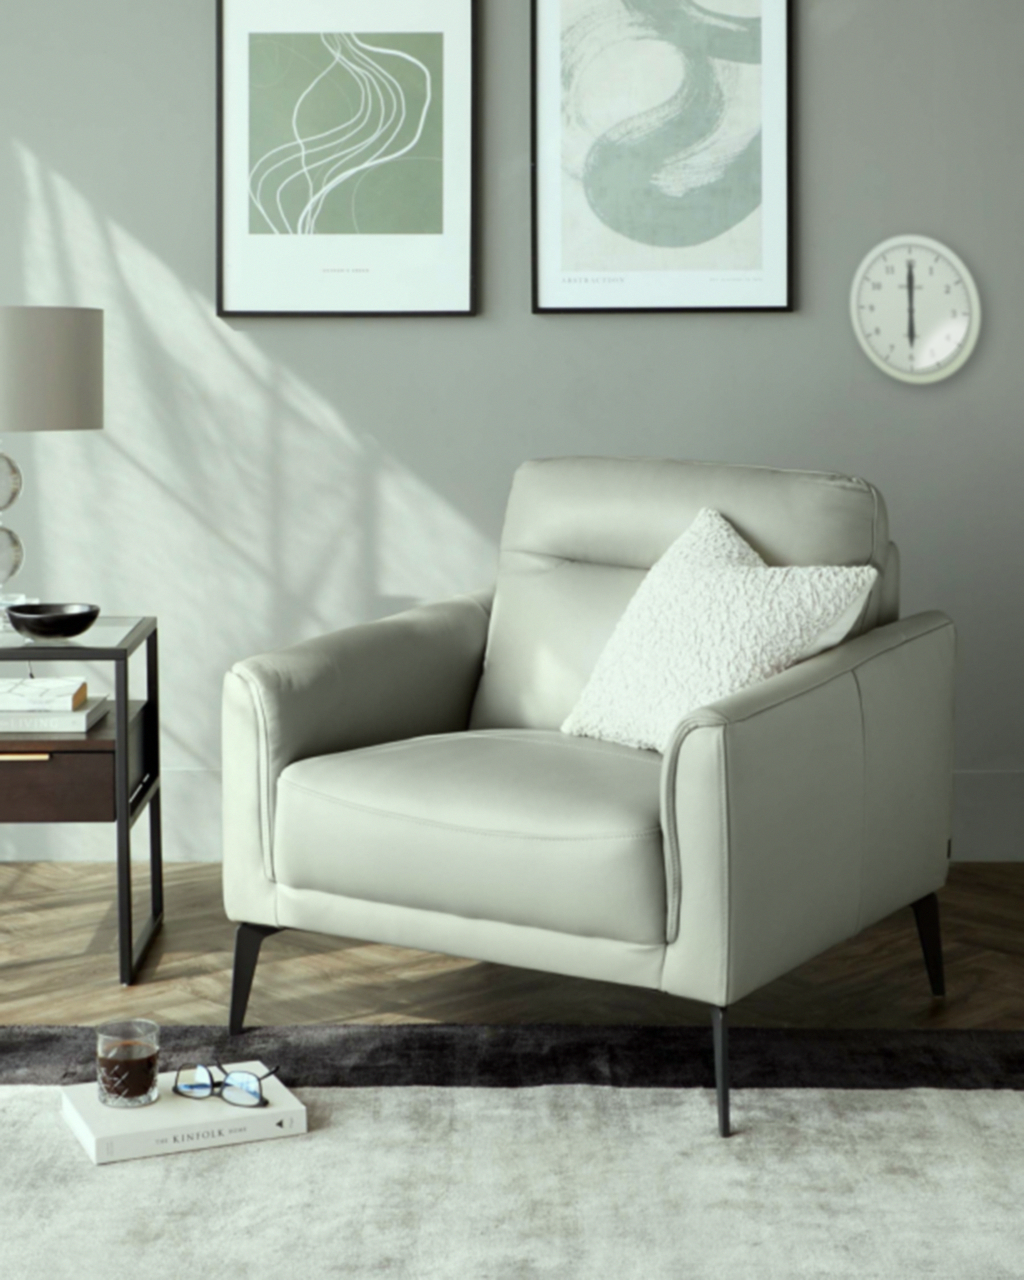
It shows {"hour": 6, "minute": 0}
